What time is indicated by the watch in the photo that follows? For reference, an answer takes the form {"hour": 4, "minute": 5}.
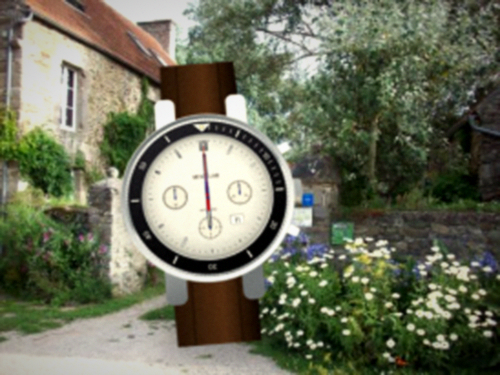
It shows {"hour": 6, "minute": 0}
